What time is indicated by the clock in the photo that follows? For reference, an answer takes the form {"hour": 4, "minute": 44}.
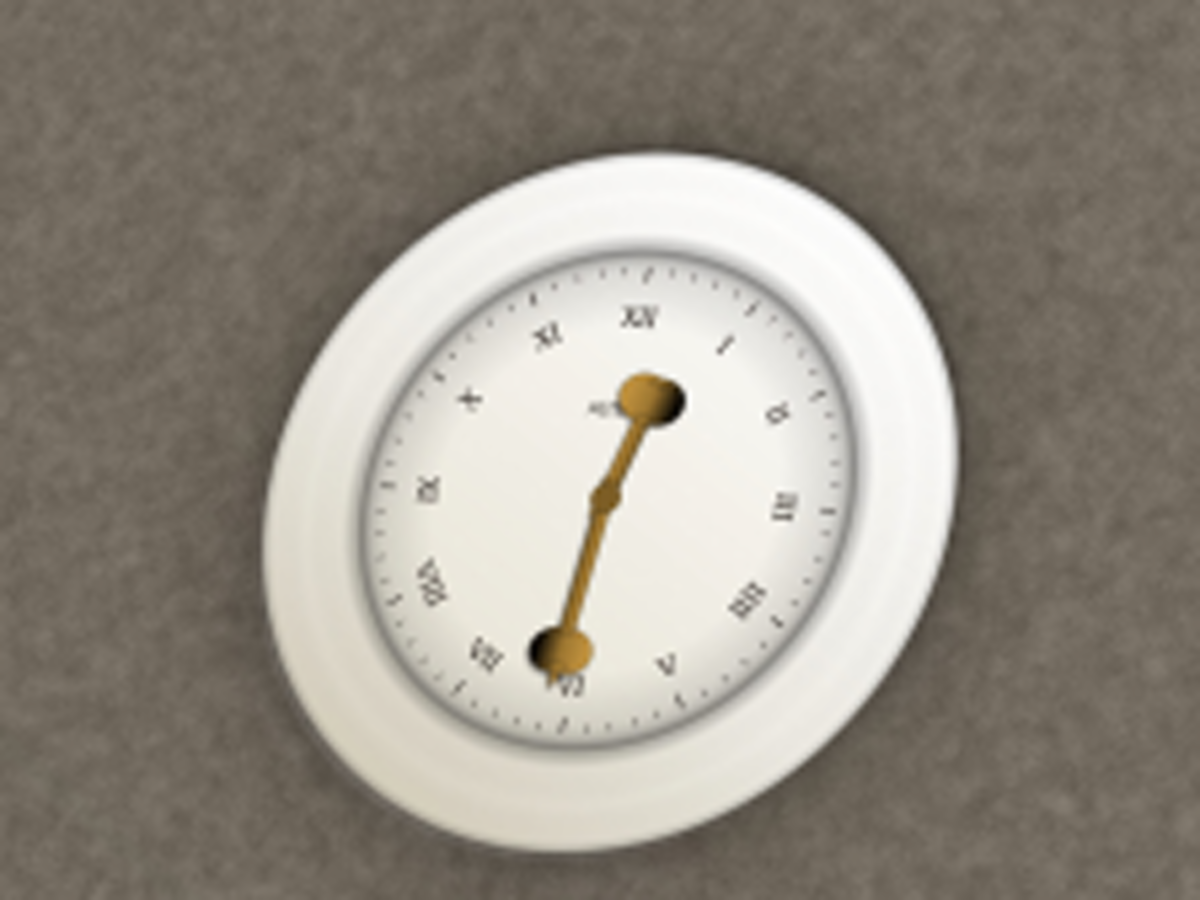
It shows {"hour": 12, "minute": 31}
